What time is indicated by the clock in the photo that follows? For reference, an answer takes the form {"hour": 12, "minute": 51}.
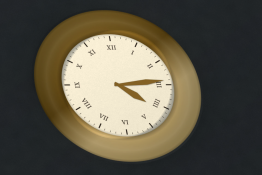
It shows {"hour": 4, "minute": 14}
